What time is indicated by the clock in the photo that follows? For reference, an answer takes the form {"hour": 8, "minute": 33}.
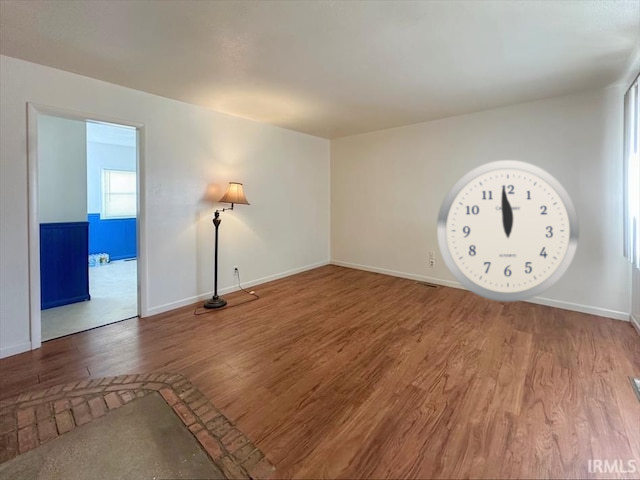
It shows {"hour": 11, "minute": 59}
